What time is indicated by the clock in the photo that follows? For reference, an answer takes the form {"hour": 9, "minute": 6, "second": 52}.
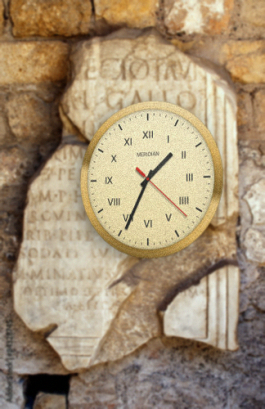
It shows {"hour": 1, "minute": 34, "second": 22}
